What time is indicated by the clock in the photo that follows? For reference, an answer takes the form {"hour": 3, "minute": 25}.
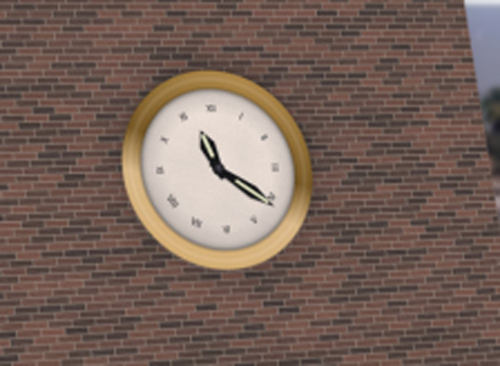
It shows {"hour": 11, "minute": 21}
